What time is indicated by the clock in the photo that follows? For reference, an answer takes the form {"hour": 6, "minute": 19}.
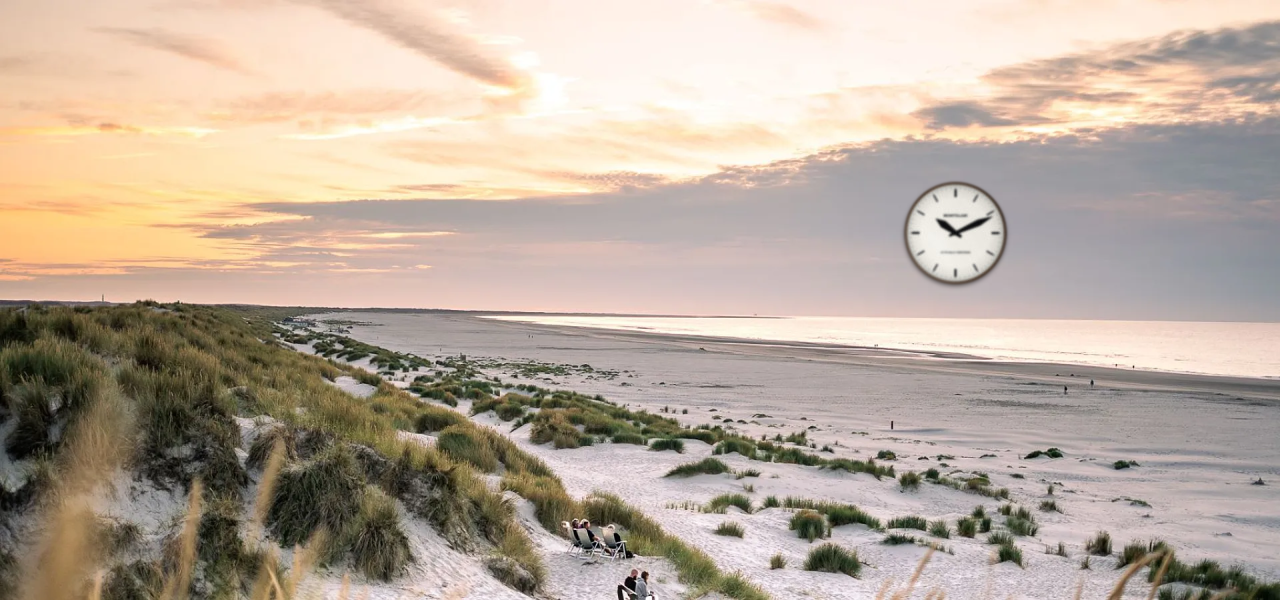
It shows {"hour": 10, "minute": 11}
